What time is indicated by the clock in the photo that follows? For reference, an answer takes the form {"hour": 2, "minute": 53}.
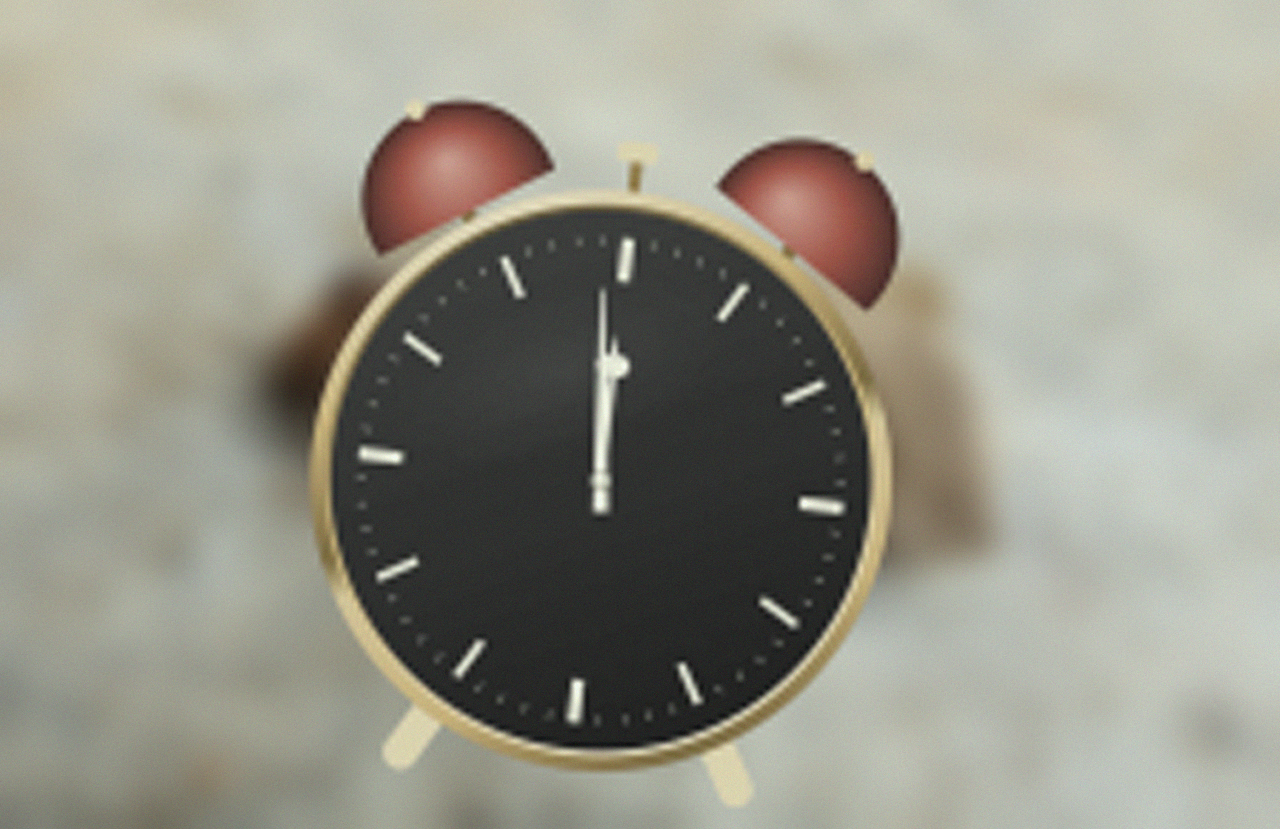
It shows {"hour": 11, "minute": 59}
